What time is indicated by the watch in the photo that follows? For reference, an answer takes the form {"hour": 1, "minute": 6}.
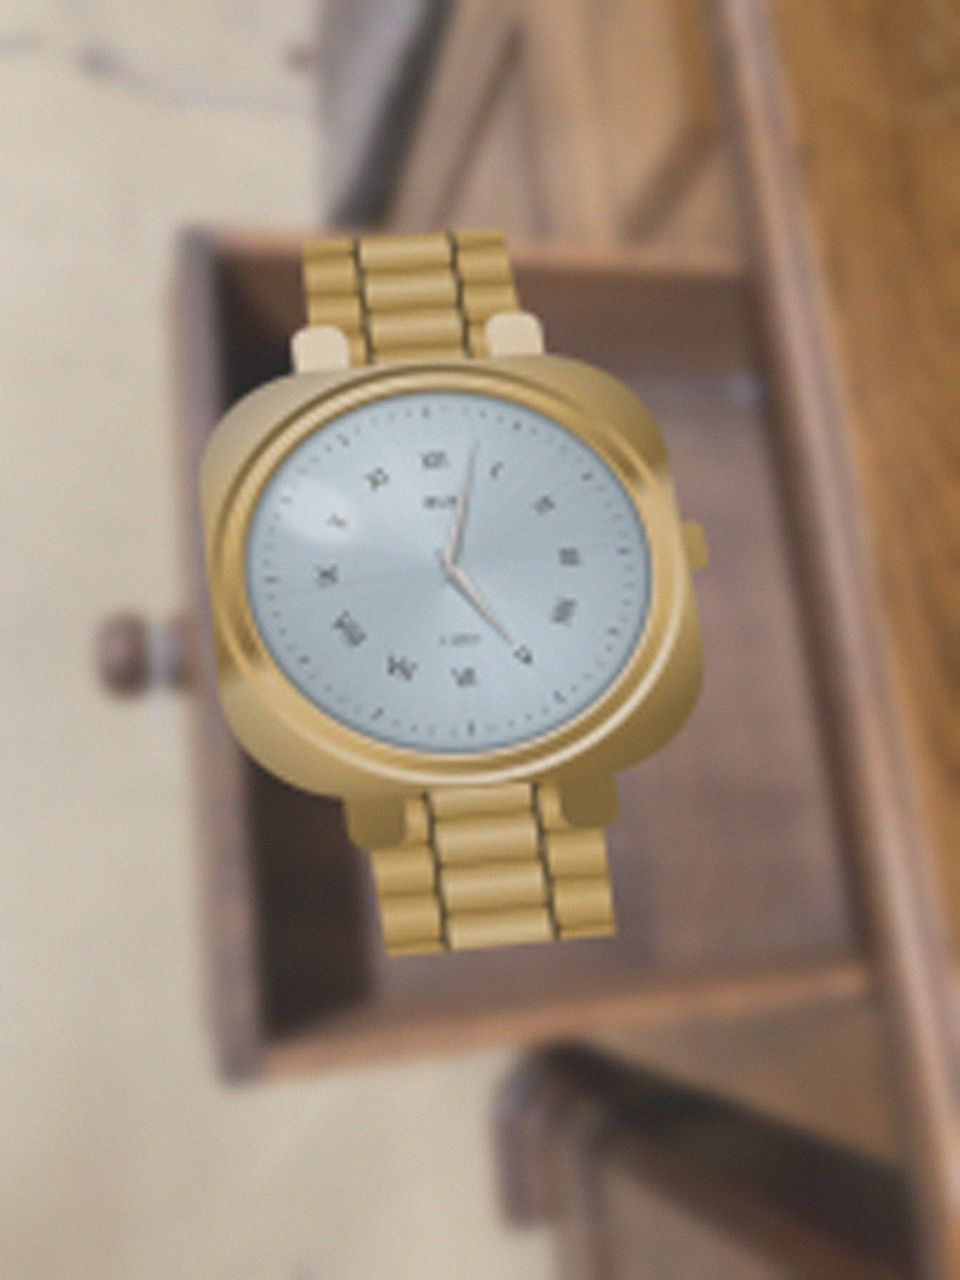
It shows {"hour": 5, "minute": 3}
